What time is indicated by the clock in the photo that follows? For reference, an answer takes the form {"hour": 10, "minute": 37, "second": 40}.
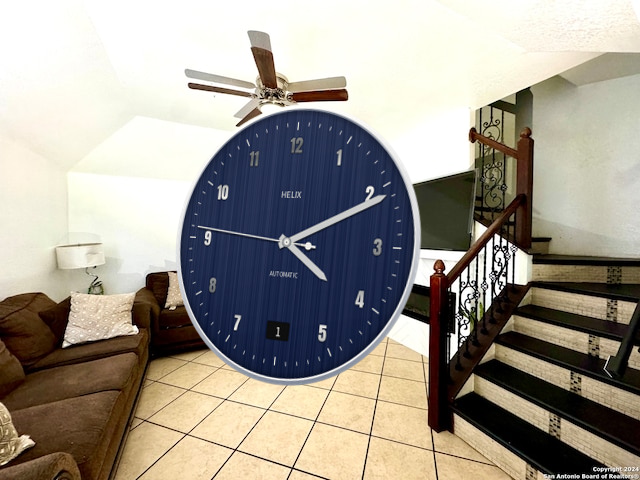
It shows {"hour": 4, "minute": 10, "second": 46}
